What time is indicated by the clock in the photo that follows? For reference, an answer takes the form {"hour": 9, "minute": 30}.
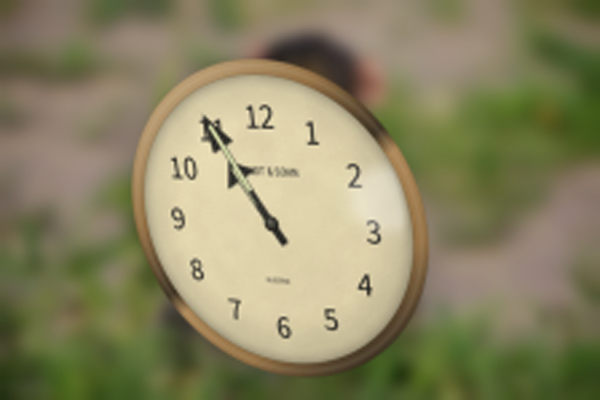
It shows {"hour": 10, "minute": 55}
